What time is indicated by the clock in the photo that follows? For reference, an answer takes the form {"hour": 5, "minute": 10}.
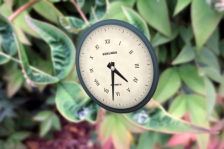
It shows {"hour": 4, "minute": 32}
